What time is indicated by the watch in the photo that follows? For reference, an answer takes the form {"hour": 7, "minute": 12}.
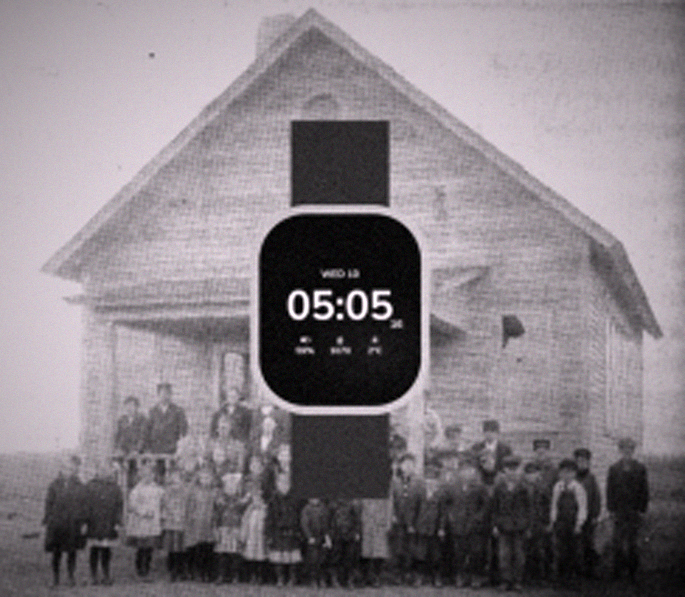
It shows {"hour": 5, "minute": 5}
